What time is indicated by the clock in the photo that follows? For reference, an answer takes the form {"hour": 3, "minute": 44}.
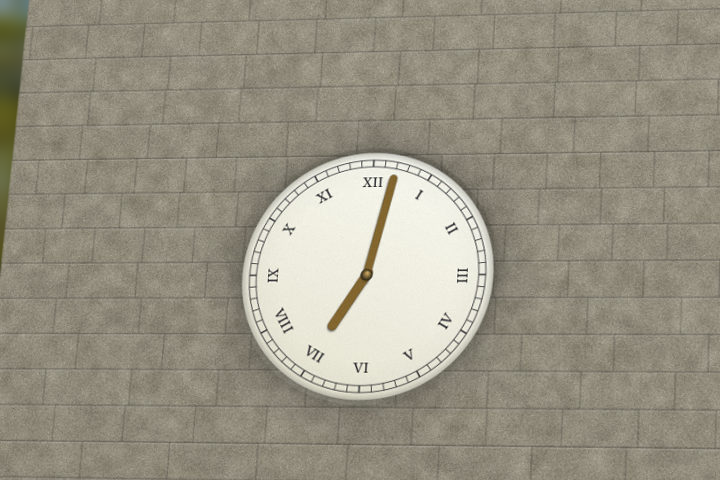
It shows {"hour": 7, "minute": 2}
